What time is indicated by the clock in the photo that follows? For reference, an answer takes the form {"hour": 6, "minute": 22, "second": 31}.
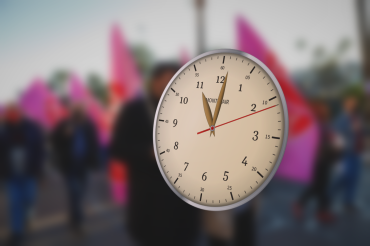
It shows {"hour": 11, "minute": 1, "second": 11}
